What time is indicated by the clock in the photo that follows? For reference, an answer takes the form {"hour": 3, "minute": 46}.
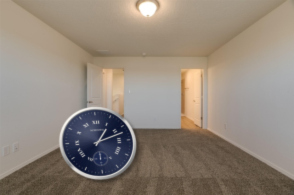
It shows {"hour": 1, "minute": 12}
